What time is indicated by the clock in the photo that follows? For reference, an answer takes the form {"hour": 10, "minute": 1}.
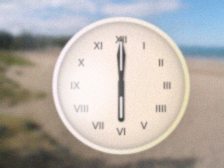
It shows {"hour": 6, "minute": 0}
